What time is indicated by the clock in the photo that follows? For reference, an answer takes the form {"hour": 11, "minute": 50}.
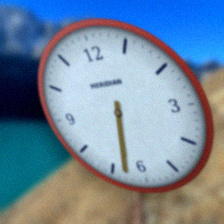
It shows {"hour": 6, "minute": 33}
